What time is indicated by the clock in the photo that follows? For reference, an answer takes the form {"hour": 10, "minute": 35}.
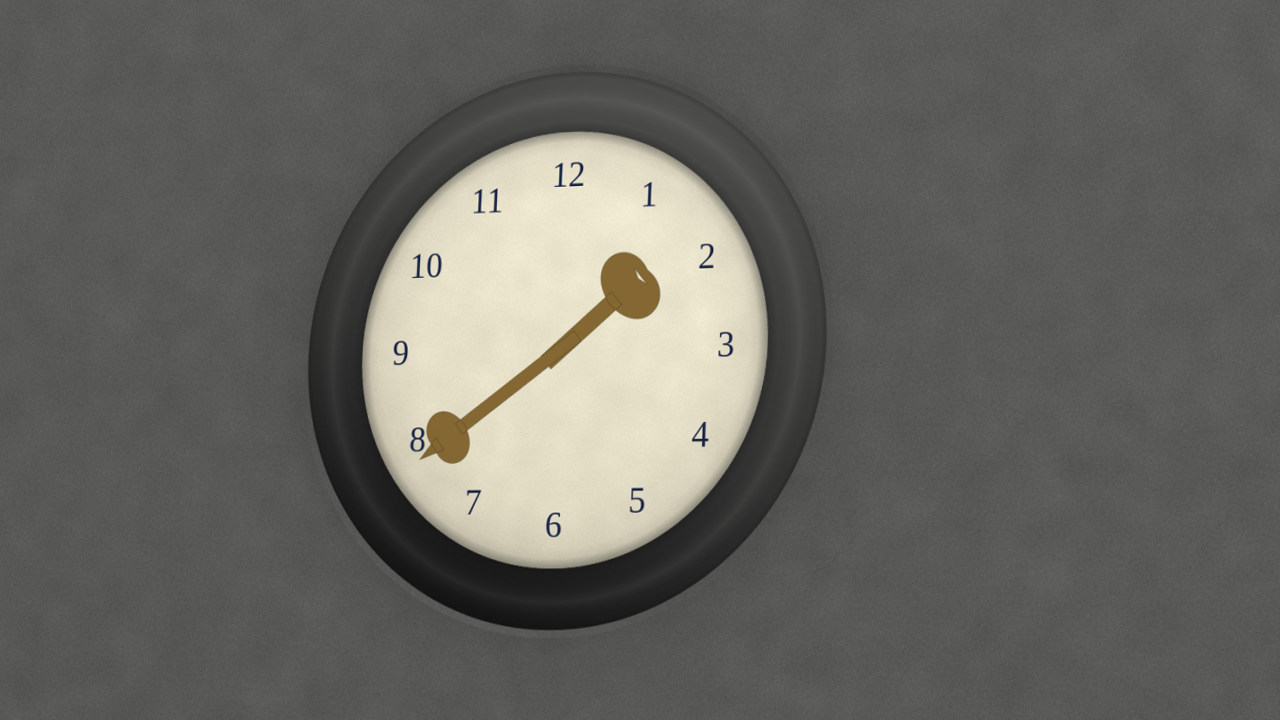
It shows {"hour": 1, "minute": 39}
